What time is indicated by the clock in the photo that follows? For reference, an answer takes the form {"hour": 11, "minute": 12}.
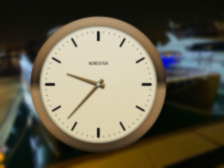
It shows {"hour": 9, "minute": 37}
